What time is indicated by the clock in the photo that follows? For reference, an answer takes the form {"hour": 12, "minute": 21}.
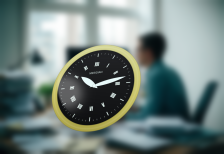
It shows {"hour": 10, "minute": 13}
